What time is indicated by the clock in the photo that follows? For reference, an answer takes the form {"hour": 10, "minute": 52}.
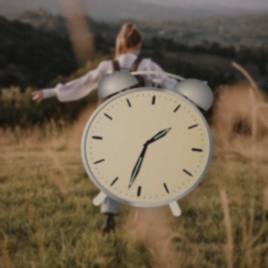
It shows {"hour": 1, "minute": 32}
